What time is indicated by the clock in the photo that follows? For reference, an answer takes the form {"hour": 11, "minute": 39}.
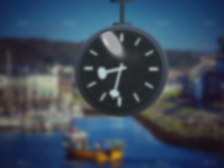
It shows {"hour": 8, "minute": 32}
